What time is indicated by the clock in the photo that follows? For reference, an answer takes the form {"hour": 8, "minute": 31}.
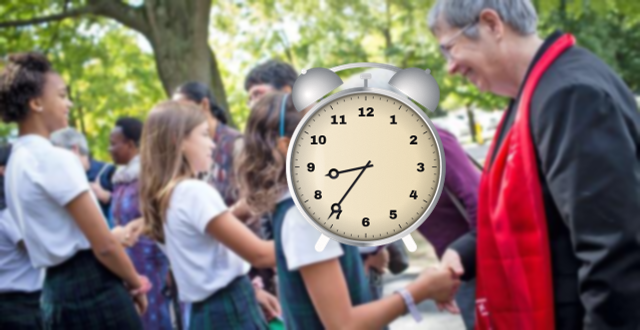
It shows {"hour": 8, "minute": 36}
